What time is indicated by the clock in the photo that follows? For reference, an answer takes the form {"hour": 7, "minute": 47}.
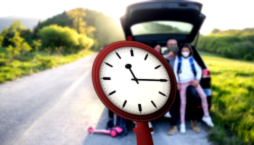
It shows {"hour": 11, "minute": 15}
